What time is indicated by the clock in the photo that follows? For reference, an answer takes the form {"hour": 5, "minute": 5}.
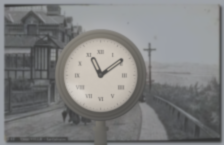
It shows {"hour": 11, "minute": 9}
